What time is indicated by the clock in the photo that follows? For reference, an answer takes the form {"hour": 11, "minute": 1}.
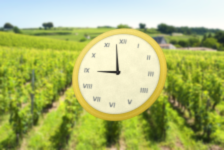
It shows {"hour": 8, "minute": 58}
